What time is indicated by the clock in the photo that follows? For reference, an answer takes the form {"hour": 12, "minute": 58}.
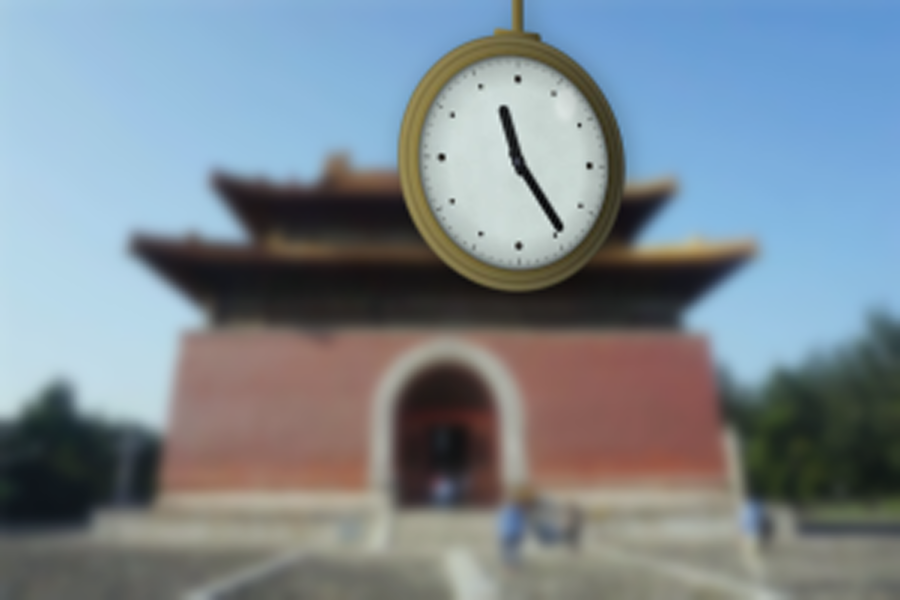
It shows {"hour": 11, "minute": 24}
